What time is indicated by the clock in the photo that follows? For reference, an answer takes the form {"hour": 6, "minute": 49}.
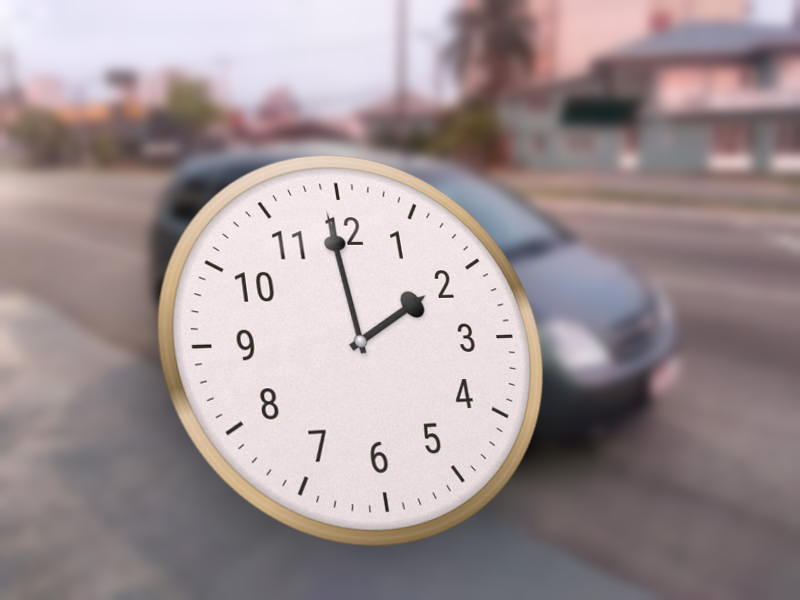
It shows {"hour": 1, "minute": 59}
